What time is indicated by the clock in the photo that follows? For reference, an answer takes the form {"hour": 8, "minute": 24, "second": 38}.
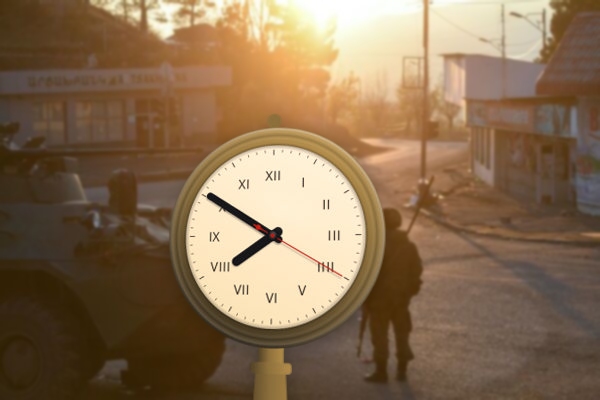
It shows {"hour": 7, "minute": 50, "second": 20}
